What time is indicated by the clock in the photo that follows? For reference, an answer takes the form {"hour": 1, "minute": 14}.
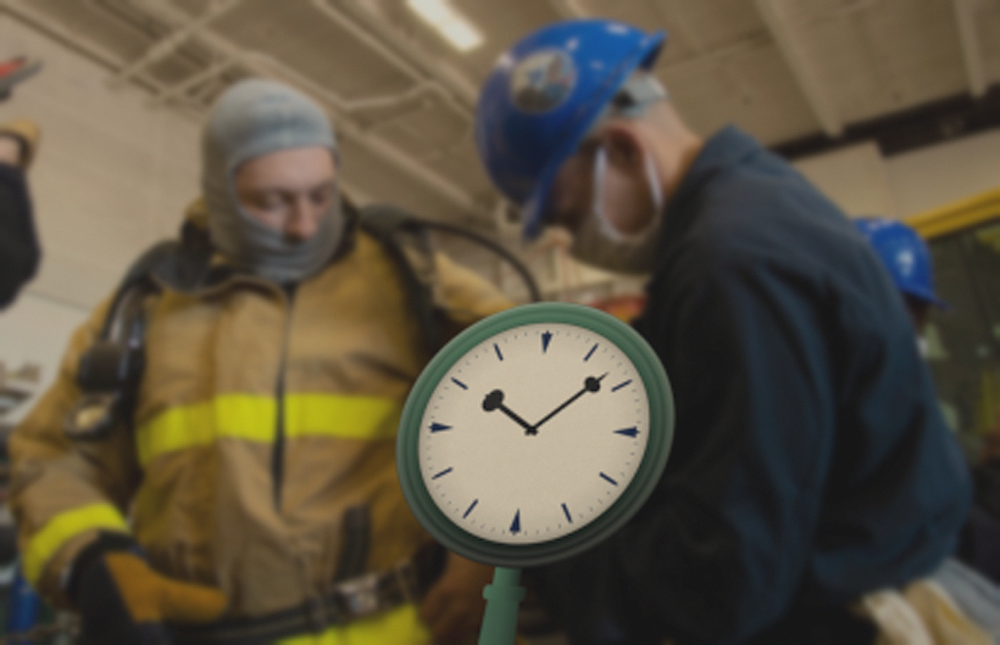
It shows {"hour": 10, "minute": 8}
